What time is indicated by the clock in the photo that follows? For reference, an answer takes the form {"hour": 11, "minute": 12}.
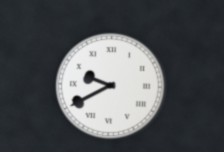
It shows {"hour": 9, "minute": 40}
